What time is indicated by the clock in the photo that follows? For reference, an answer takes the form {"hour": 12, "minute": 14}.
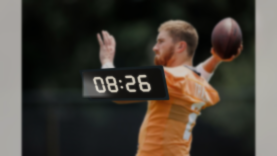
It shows {"hour": 8, "minute": 26}
